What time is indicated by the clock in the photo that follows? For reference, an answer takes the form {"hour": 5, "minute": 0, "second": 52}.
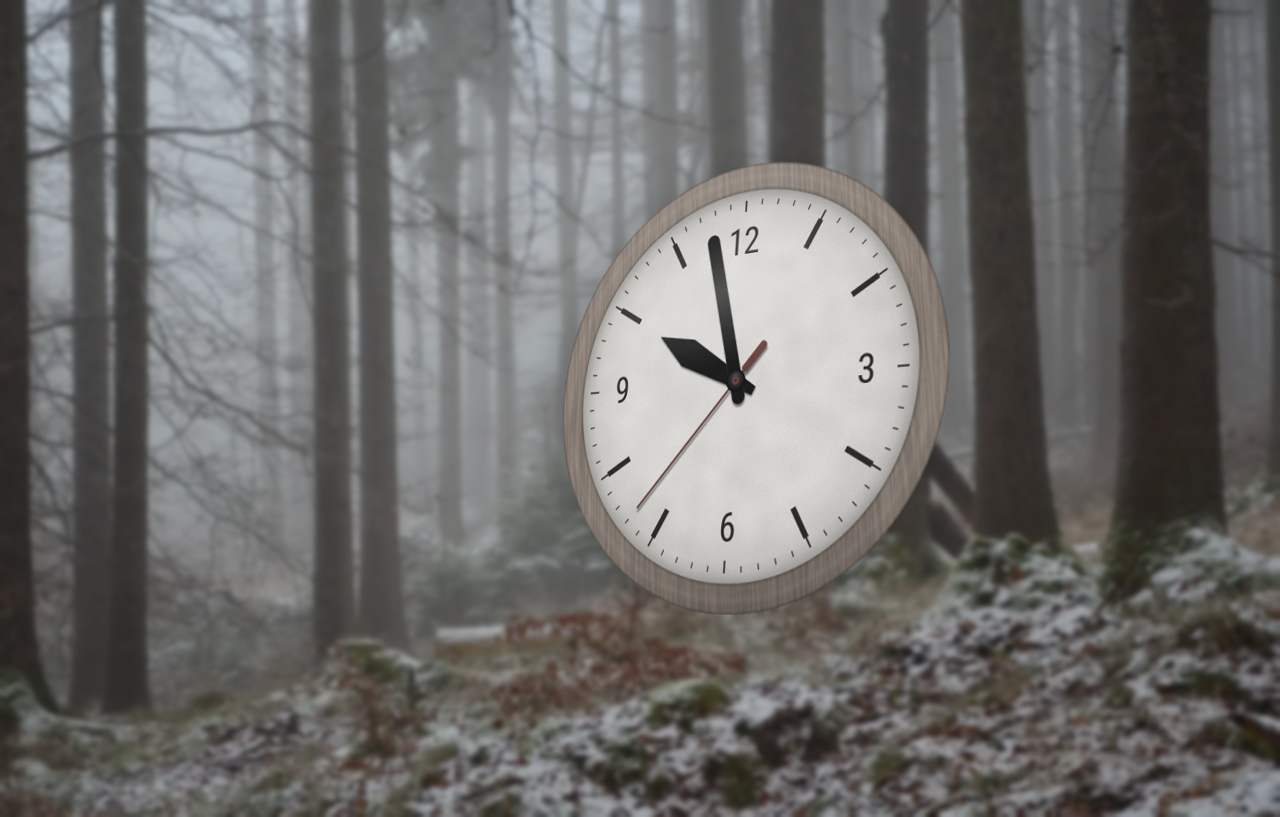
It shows {"hour": 9, "minute": 57, "second": 37}
